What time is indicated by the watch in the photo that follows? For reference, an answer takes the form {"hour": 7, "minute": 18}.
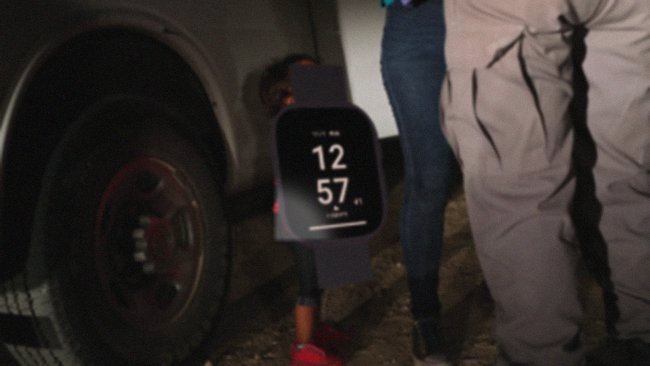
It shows {"hour": 12, "minute": 57}
